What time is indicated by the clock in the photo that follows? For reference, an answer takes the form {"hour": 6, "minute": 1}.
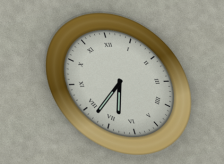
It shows {"hour": 6, "minute": 38}
